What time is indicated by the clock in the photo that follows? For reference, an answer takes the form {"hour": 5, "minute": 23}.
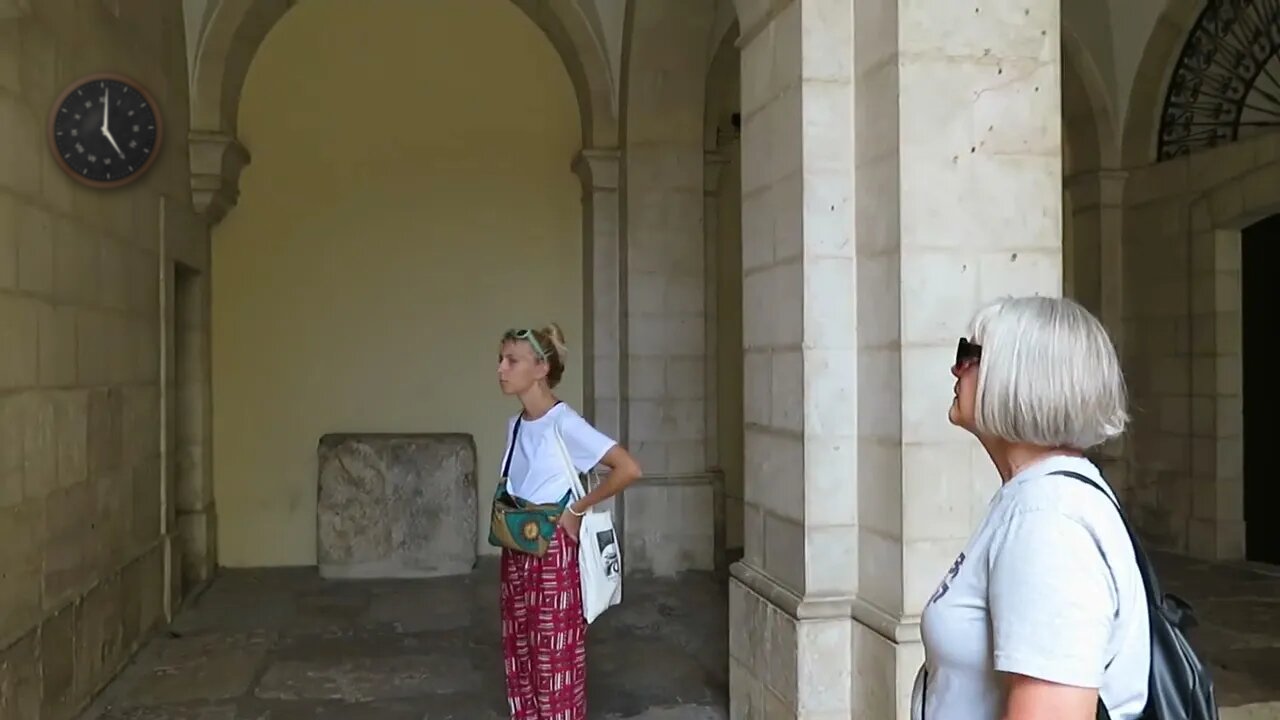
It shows {"hour": 5, "minute": 1}
